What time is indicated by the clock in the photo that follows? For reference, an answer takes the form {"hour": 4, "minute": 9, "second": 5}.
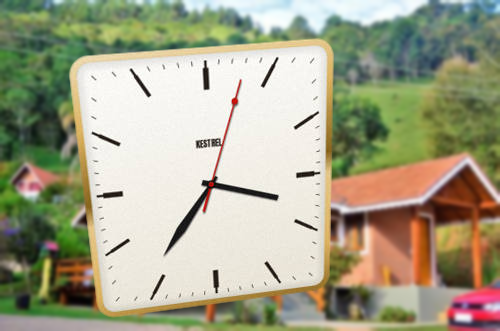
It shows {"hour": 3, "minute": 36, "second": 3}
